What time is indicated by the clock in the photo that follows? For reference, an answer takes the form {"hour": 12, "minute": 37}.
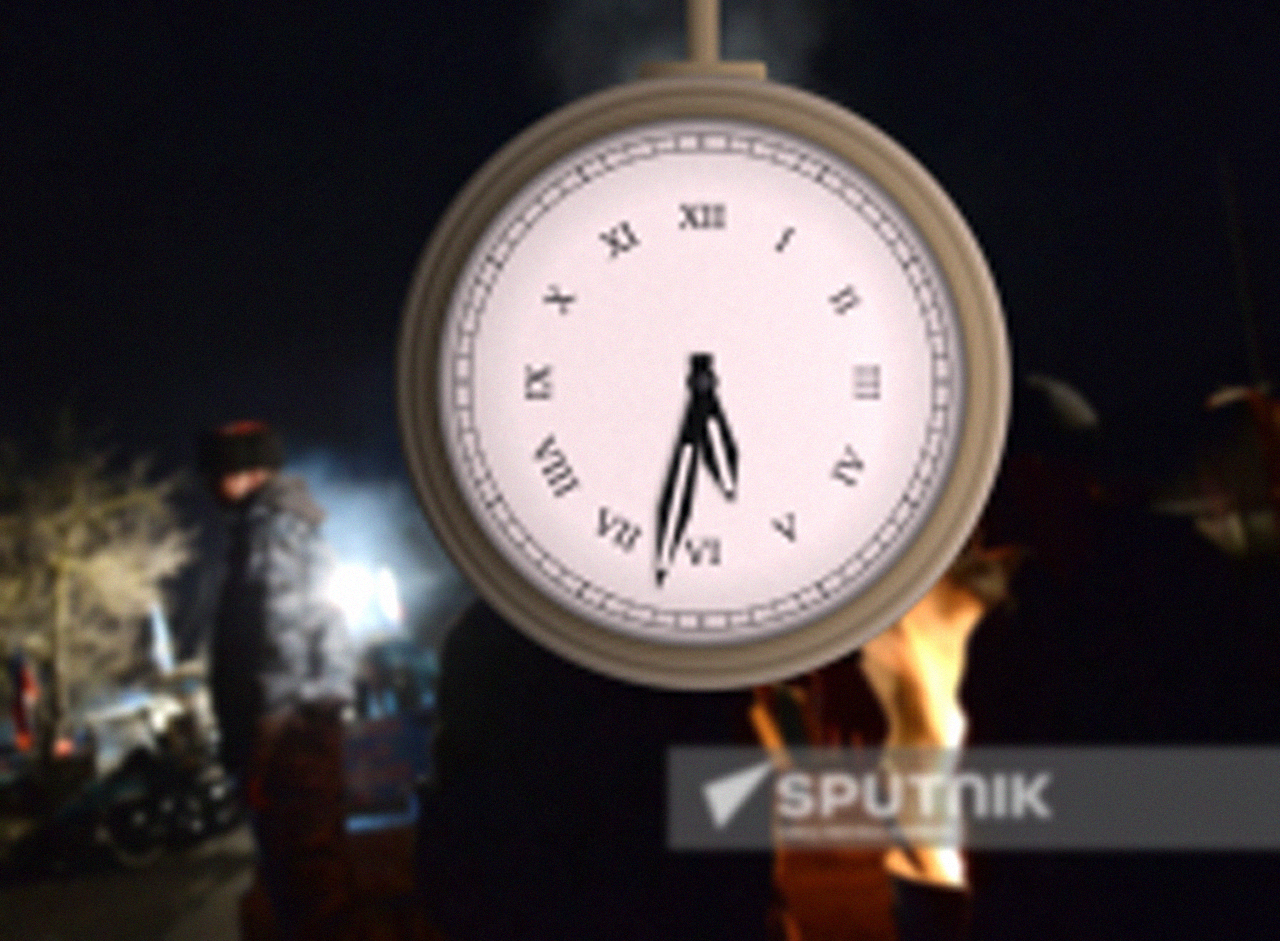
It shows {"hour": 5, "minute": 32}
